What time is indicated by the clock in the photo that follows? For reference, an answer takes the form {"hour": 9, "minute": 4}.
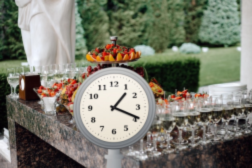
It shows {"hour": 1, "minute": 19}
